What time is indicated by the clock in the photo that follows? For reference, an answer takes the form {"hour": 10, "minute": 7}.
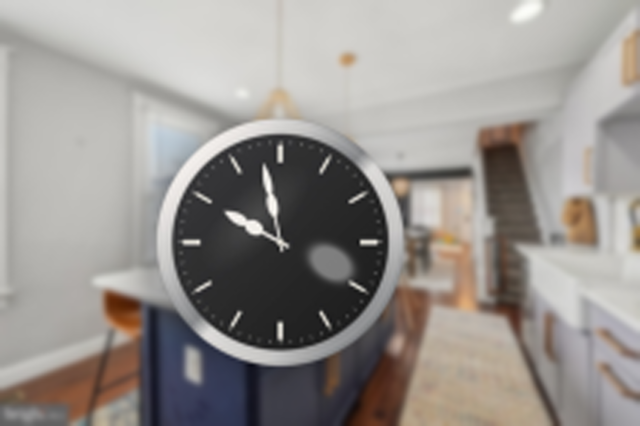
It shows {"hour": 9, "minute": 58}
